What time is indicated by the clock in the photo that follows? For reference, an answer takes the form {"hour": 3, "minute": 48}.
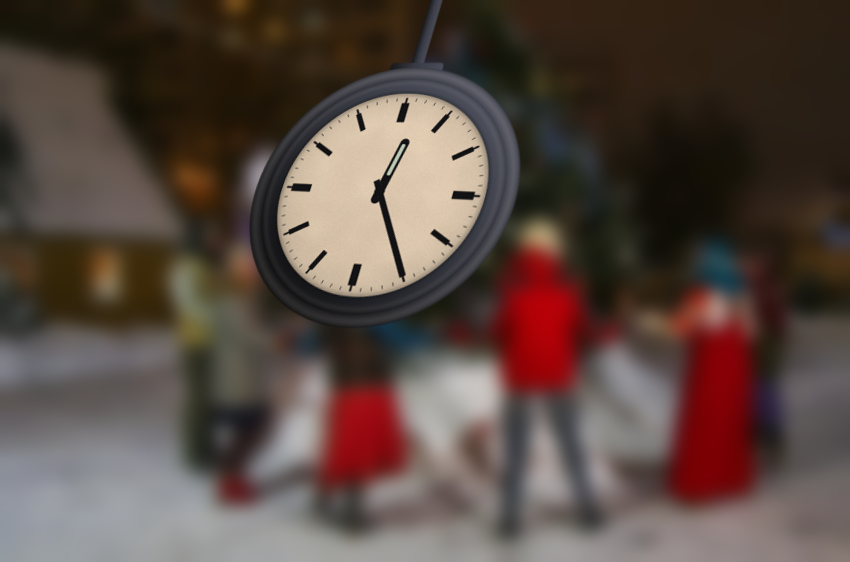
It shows {"hour": 12, "minute": 25}
